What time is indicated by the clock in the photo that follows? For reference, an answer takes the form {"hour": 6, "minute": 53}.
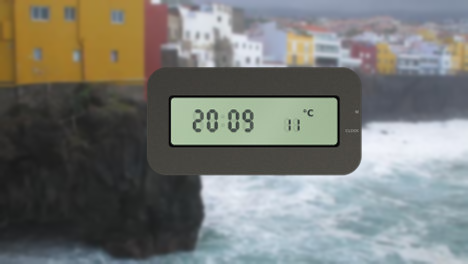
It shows {"hour": 20, "minute": 9}
